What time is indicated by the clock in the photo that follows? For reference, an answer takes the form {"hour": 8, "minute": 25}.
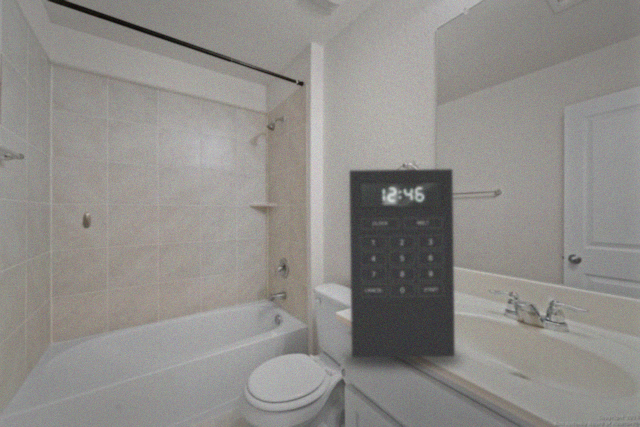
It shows {"hour": 12, "minute": 46}
